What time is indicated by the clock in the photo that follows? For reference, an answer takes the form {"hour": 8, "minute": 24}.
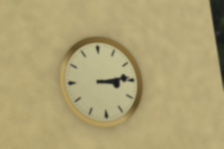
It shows {"hour": 3, "minute": 14}
